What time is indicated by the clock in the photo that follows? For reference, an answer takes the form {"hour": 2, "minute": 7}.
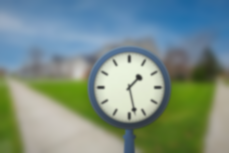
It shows {"hour": 1, "minute": 28}
